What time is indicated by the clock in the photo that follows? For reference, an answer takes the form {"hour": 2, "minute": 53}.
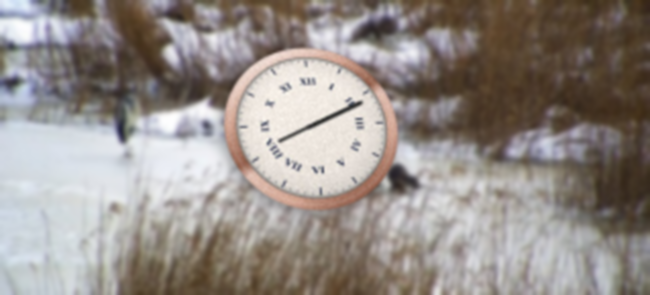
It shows {"hour": 8, "minute": 11}
